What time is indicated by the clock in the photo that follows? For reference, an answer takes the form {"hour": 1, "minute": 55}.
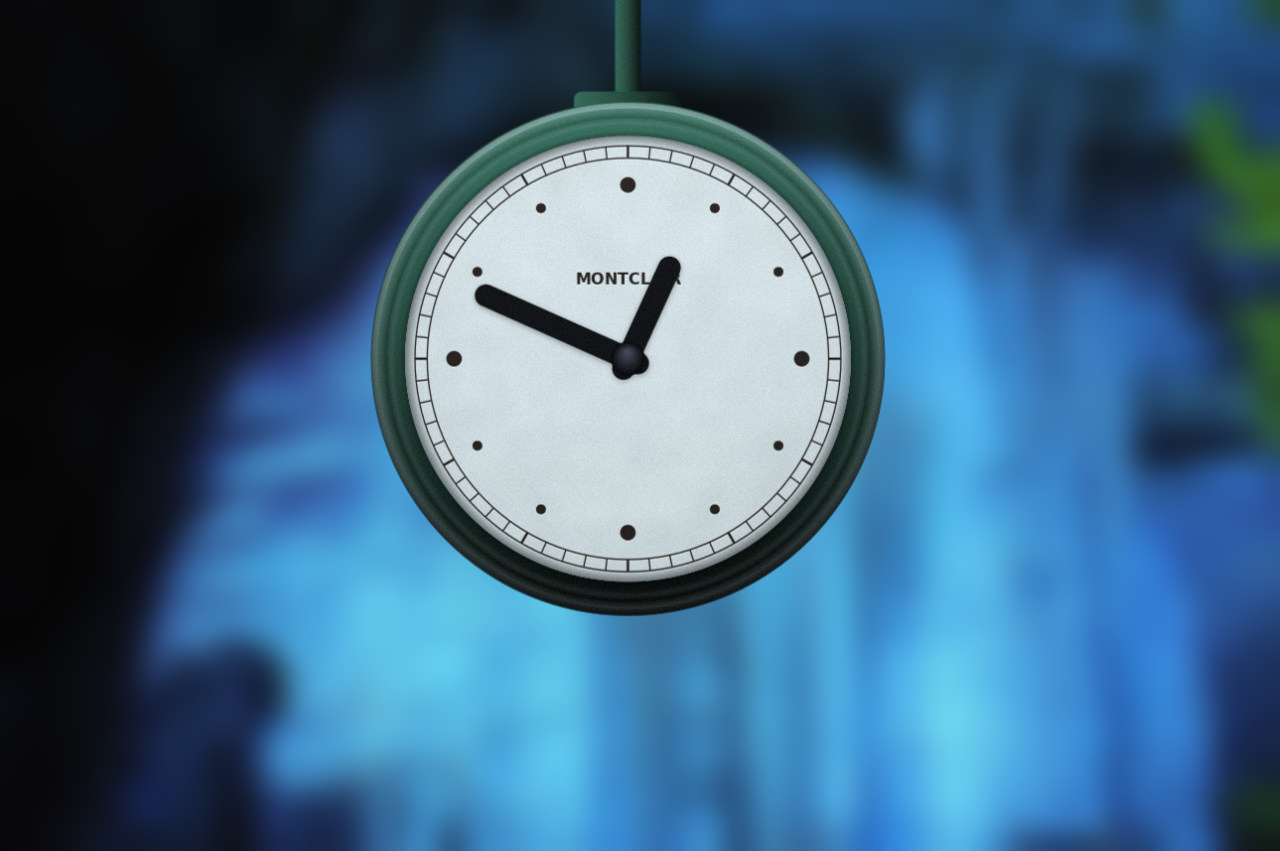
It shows {"hour": 12, "minute": 49}
